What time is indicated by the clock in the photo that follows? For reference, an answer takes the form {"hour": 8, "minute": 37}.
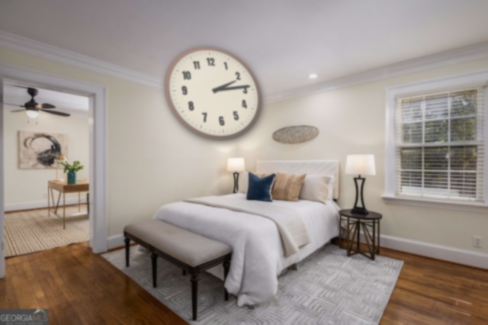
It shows {"hour": 2, "minute": 14}
